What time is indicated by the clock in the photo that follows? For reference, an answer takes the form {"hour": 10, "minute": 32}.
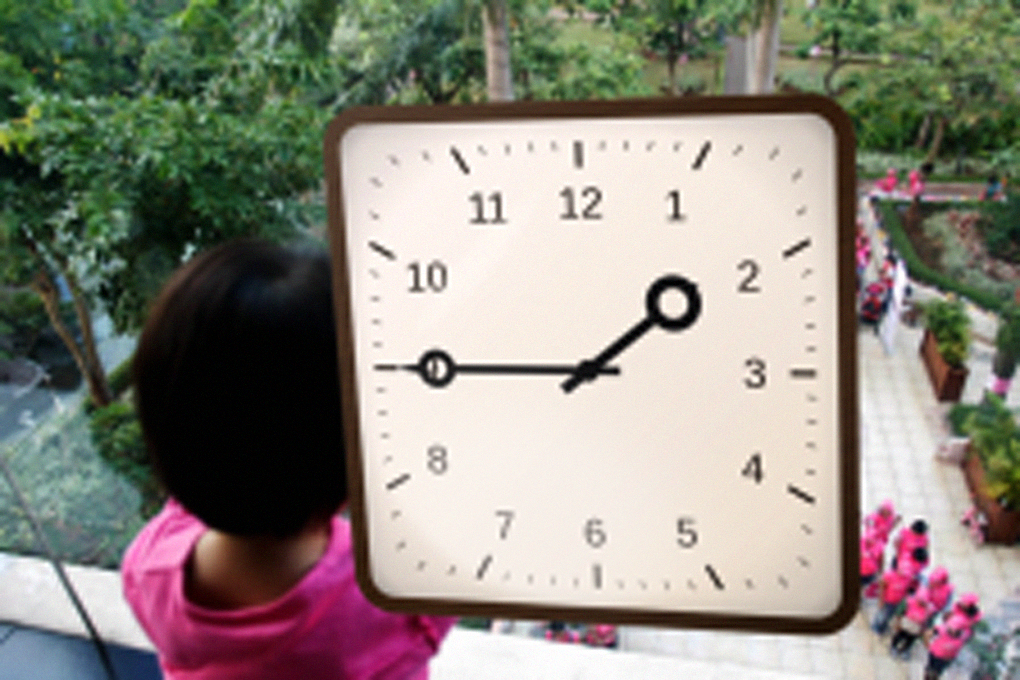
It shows {"hour": 1, "minute": 45}
